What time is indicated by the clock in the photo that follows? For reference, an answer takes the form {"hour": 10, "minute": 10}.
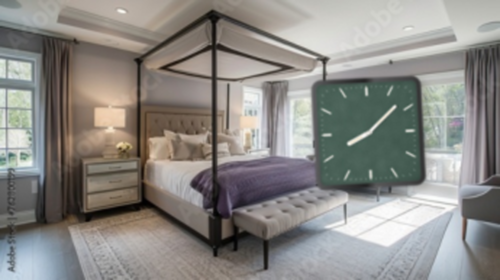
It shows {"hour": 8, "minute": 8}
